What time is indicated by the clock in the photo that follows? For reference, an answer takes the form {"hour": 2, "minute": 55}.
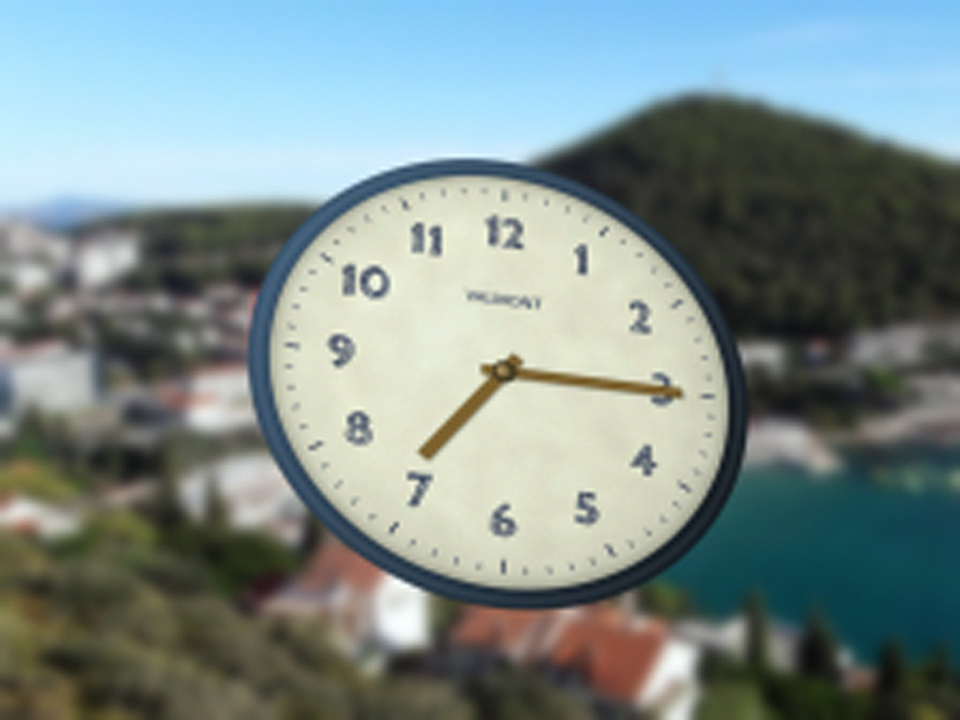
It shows {"hour": 7, "minute": 15}
